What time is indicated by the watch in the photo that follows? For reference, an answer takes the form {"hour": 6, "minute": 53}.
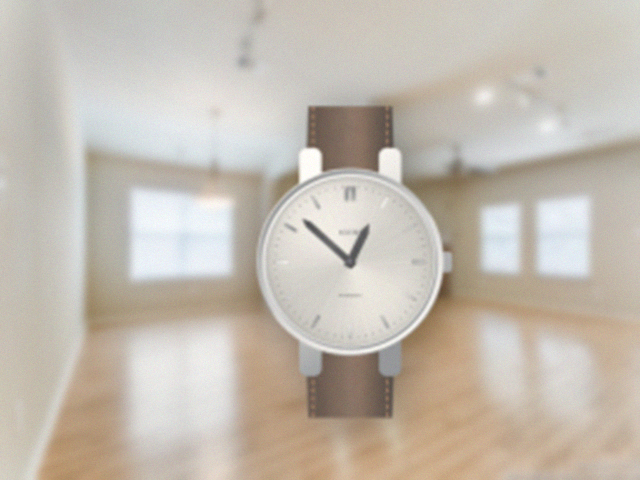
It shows {"hour": 12, "minute": 52}
